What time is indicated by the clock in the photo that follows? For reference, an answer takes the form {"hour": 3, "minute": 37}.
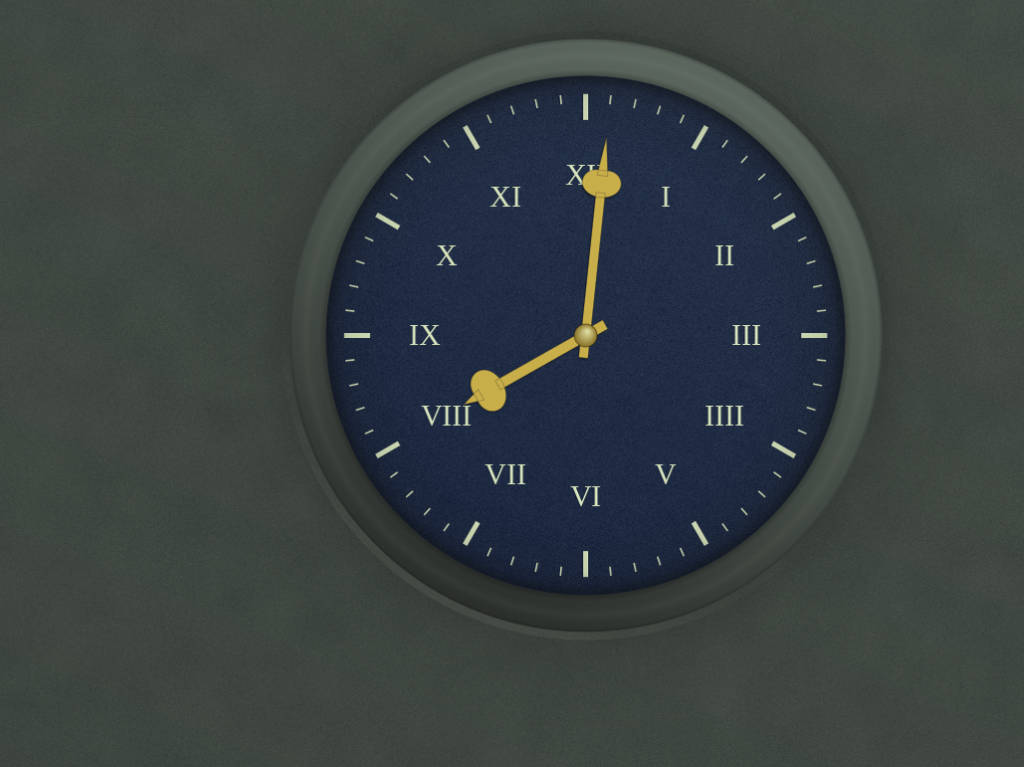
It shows {"hour": 8, "minute": 1}
